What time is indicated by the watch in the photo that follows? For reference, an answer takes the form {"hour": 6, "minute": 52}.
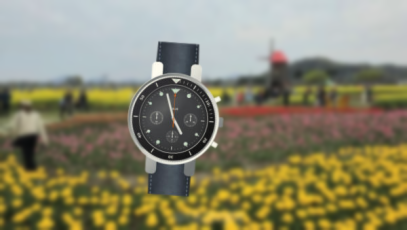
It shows {"hour": 4, "minute": 57}
